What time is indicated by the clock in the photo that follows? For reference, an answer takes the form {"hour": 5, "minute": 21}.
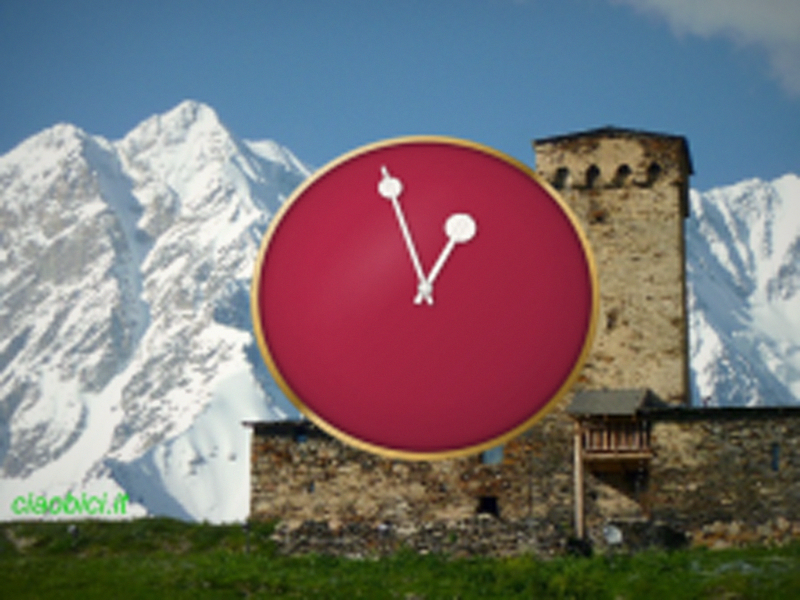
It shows {"hour": 12, "minute": 57}
